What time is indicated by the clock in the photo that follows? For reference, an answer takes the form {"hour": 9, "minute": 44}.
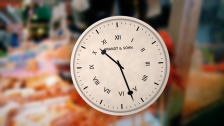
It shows {"hour": 10, "minute": 27}
